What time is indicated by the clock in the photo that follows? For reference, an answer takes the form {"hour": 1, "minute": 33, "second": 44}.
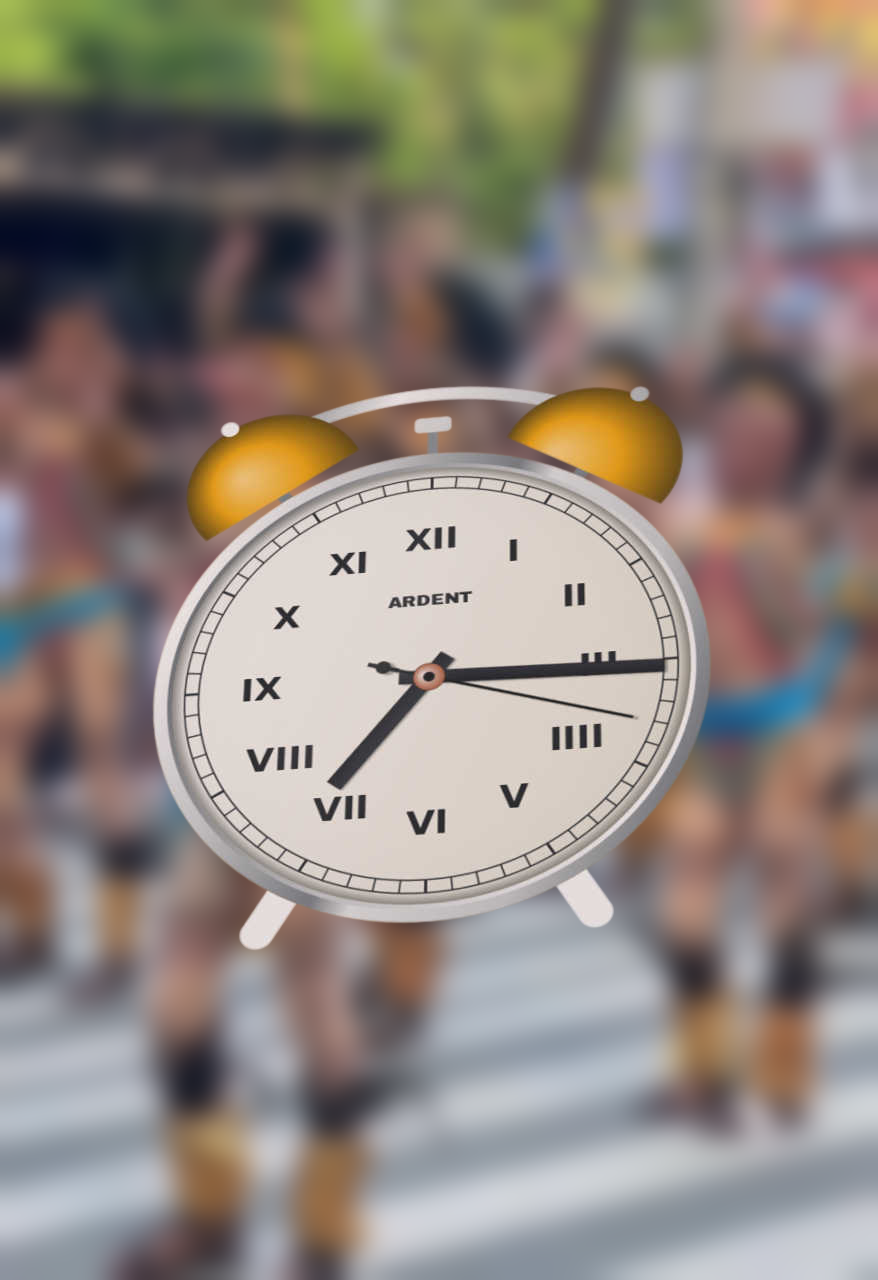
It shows {"hour": 7, "minute": 15, "second": 18}
